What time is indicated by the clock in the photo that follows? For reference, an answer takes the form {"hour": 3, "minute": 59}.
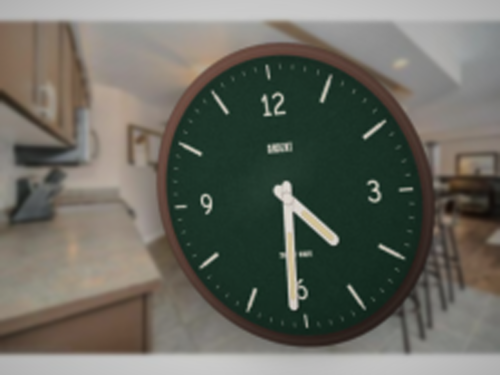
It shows {"hour": 4, "minute": 31}
